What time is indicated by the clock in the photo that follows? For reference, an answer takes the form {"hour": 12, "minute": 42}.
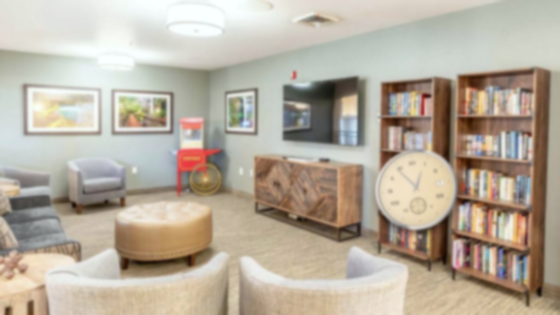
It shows {"hour": 12, "minute": 54}
